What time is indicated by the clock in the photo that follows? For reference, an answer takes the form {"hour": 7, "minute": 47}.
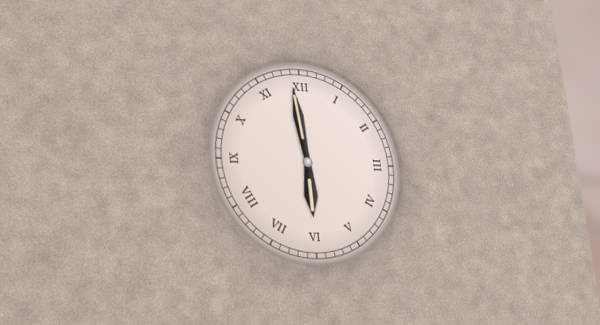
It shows {"hour": 5, "minute": 59}
